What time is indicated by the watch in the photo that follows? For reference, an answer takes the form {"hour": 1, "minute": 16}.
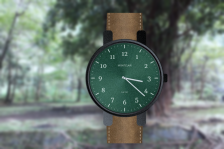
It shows {"hour": 3, "minute": 22}
